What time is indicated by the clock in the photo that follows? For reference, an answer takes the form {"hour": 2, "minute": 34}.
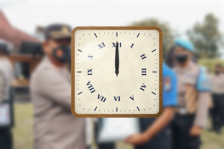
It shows {"hour": 12, "minute": 0}
